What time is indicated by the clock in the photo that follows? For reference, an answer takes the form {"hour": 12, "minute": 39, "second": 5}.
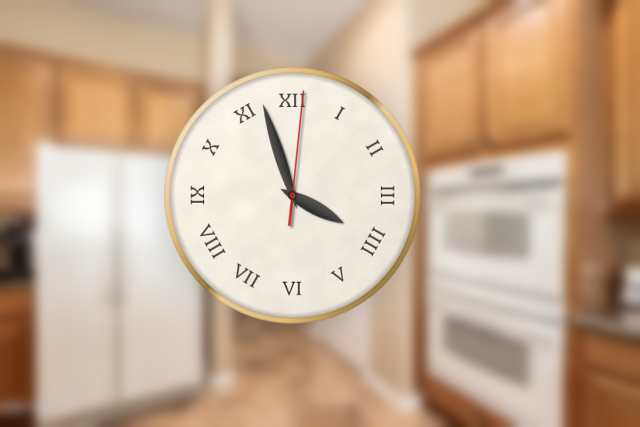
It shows {"hour": 3, "minute": 57, "second": 1}
